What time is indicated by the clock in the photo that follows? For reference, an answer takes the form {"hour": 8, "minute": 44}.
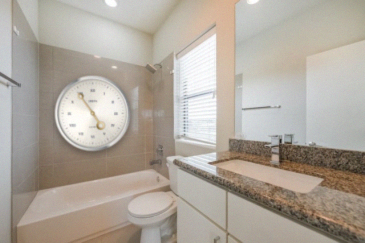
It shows {"hour": 4, "minute": 54}
